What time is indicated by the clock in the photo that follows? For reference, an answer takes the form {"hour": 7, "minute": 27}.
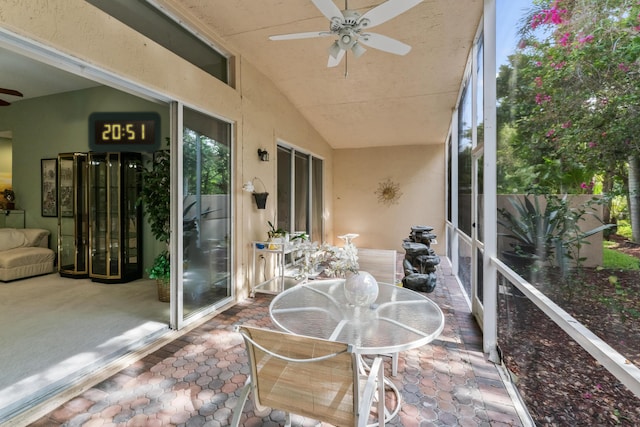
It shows {"hour": 20, "minute": 51}
